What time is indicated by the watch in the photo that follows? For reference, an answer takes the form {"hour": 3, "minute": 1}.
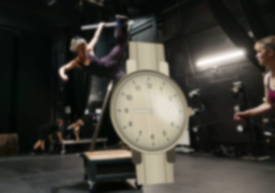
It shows {"hour": 8, "minute": 59}
